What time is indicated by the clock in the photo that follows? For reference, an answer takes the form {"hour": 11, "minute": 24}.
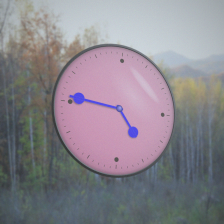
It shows {"hour": 4, "minute": 46}
